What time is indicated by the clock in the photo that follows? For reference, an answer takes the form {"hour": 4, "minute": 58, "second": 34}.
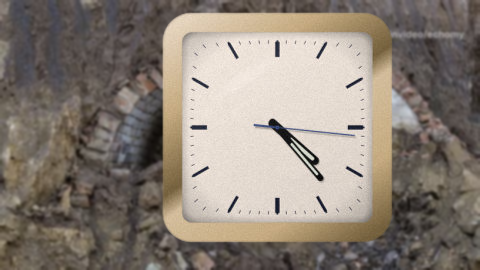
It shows {"hour": 4, "minute": 23, "second": 16}
